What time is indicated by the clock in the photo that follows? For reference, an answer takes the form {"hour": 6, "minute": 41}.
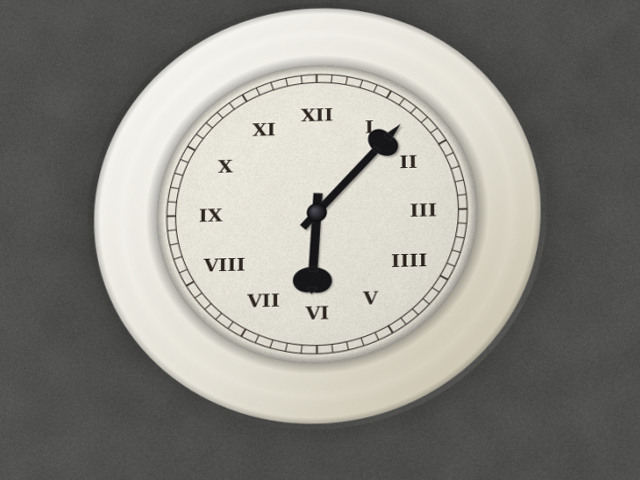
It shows {"hour": 6, "minute": 7}
